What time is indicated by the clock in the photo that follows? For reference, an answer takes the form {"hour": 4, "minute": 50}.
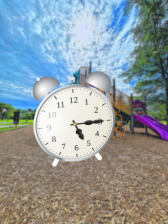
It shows {"hour": 5, "minute": 15}
